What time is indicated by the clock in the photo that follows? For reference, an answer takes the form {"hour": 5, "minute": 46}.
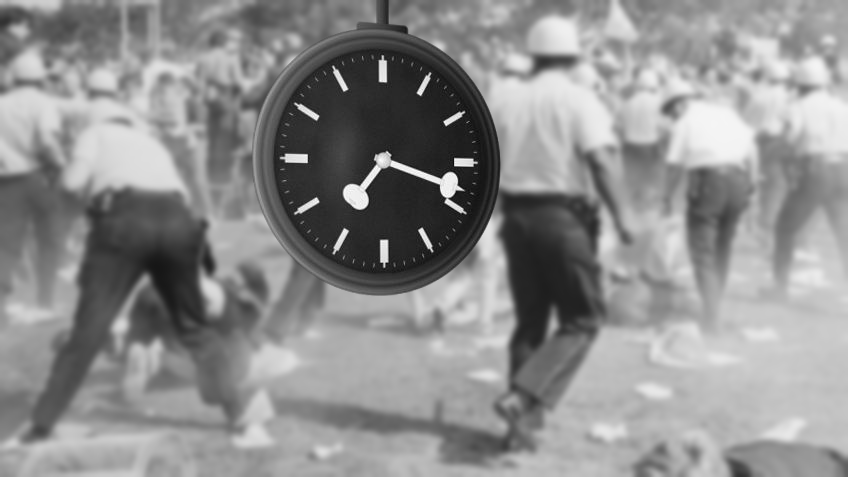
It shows {"hour": 7, "minute": 18}
